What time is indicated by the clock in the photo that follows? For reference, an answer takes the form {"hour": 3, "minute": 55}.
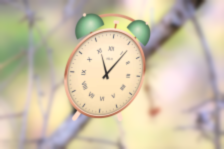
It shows {"hour": 11, "minute": 6}
